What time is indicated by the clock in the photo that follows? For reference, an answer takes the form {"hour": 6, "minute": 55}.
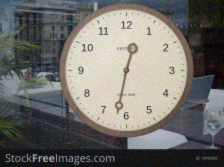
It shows {"hour": 12, "minute": 32}
